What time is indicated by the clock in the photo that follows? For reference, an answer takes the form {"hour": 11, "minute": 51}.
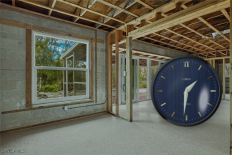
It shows {"hour": 1, "minute": 31}
